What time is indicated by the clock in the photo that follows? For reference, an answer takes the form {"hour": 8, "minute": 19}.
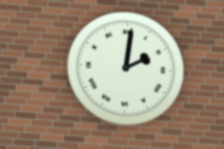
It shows {"hour": 2, "minute": 1}
